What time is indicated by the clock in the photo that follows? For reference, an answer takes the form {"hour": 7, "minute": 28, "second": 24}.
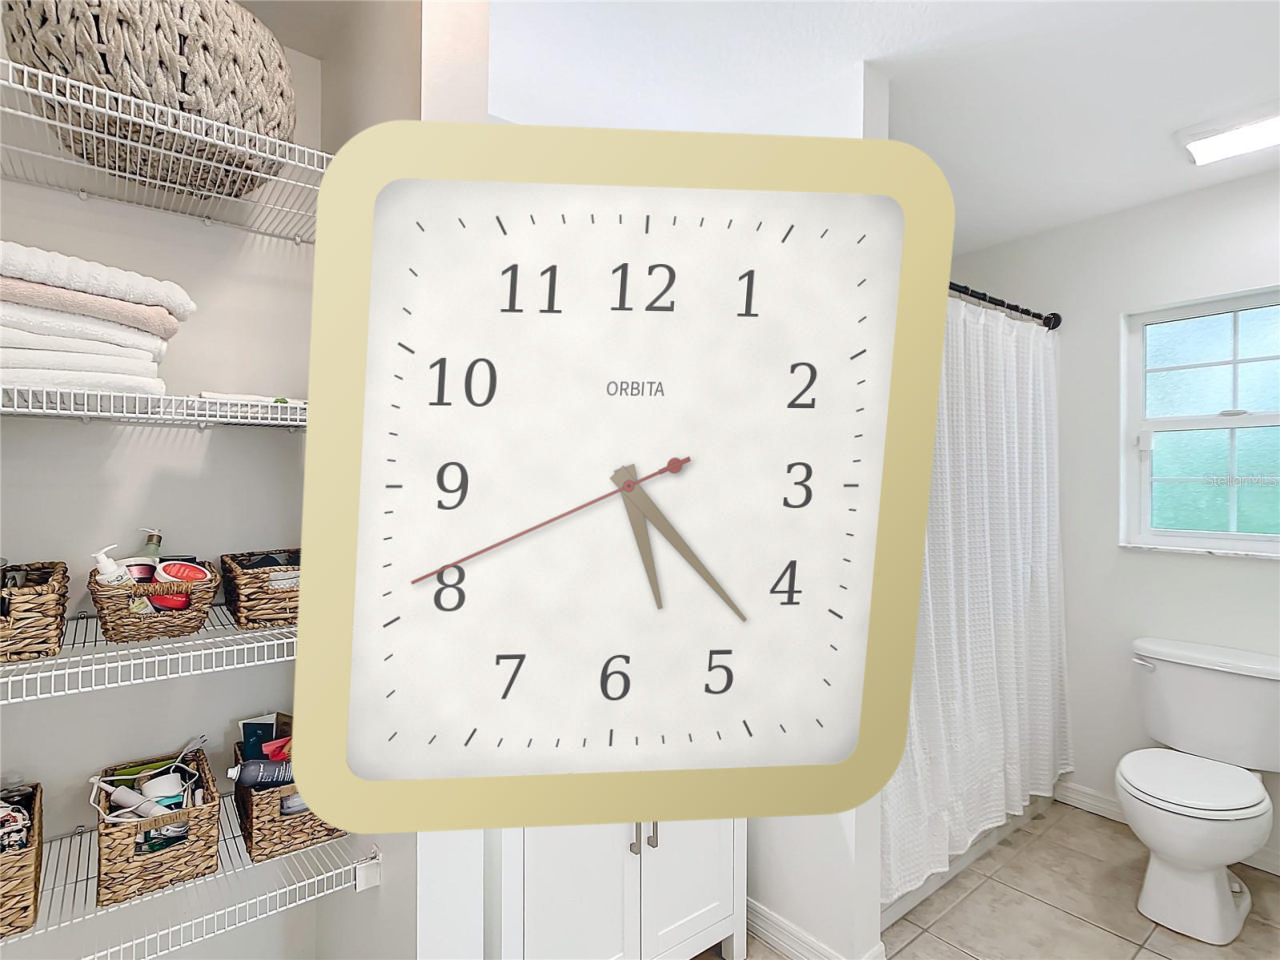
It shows {"hour": 5, "minute": 22, "second": 41}
